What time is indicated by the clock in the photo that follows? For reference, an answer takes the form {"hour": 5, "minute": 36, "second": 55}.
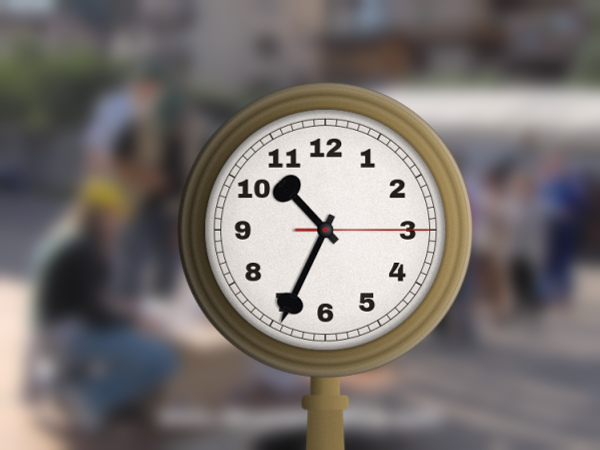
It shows {"hour": 10, "minute": 34, "second": 15}
